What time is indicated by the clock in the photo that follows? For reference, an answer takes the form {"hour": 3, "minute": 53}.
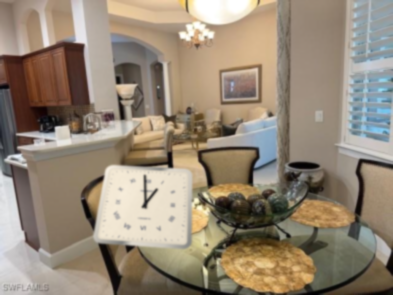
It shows {"hour": 12, "minute": 59}
